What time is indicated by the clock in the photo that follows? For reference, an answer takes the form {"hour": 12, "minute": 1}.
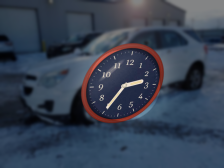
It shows {"hour": 2, "minute": 35}
